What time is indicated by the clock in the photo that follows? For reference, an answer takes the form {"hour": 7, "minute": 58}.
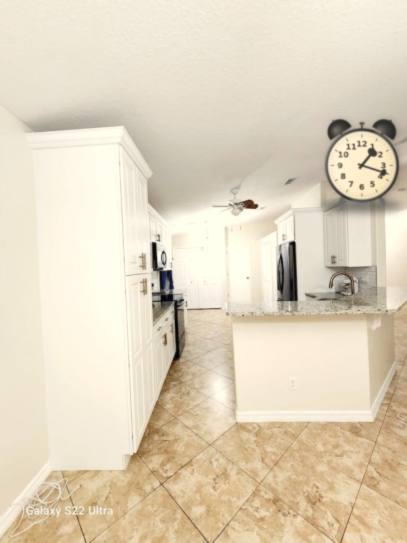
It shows {"hour": 1, "minute": 18}
